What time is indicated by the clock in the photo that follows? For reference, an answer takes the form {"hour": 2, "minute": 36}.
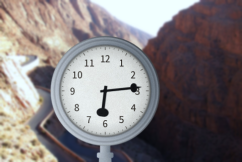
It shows {"hour": 6, "minute": 14}
